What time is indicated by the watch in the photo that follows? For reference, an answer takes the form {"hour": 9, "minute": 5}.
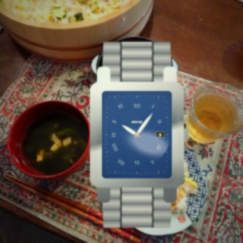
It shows {"hour": 10, "minute": 6}
